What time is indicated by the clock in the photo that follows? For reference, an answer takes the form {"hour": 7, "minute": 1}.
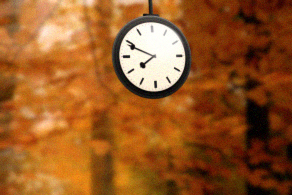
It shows {"hour": 7, "minute": 49}
